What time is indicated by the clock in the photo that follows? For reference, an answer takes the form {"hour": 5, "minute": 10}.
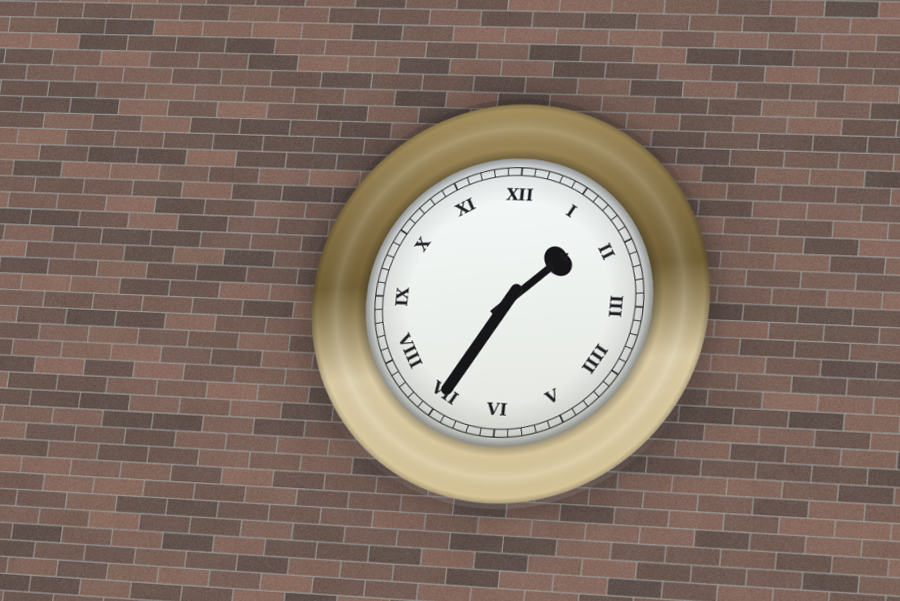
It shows {"hour": 1, "minute": 35}
